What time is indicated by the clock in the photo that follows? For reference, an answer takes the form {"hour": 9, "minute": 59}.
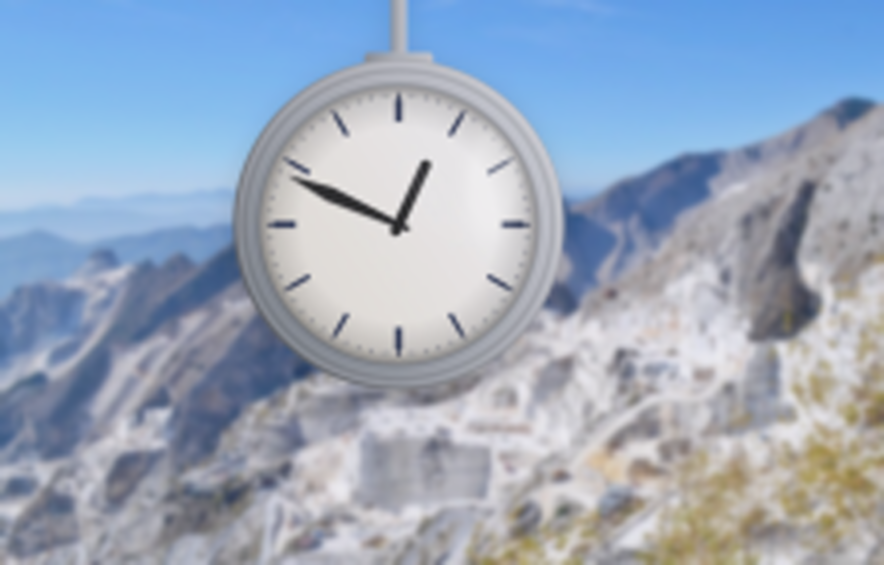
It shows {"hour": 12, "minute": 49}
